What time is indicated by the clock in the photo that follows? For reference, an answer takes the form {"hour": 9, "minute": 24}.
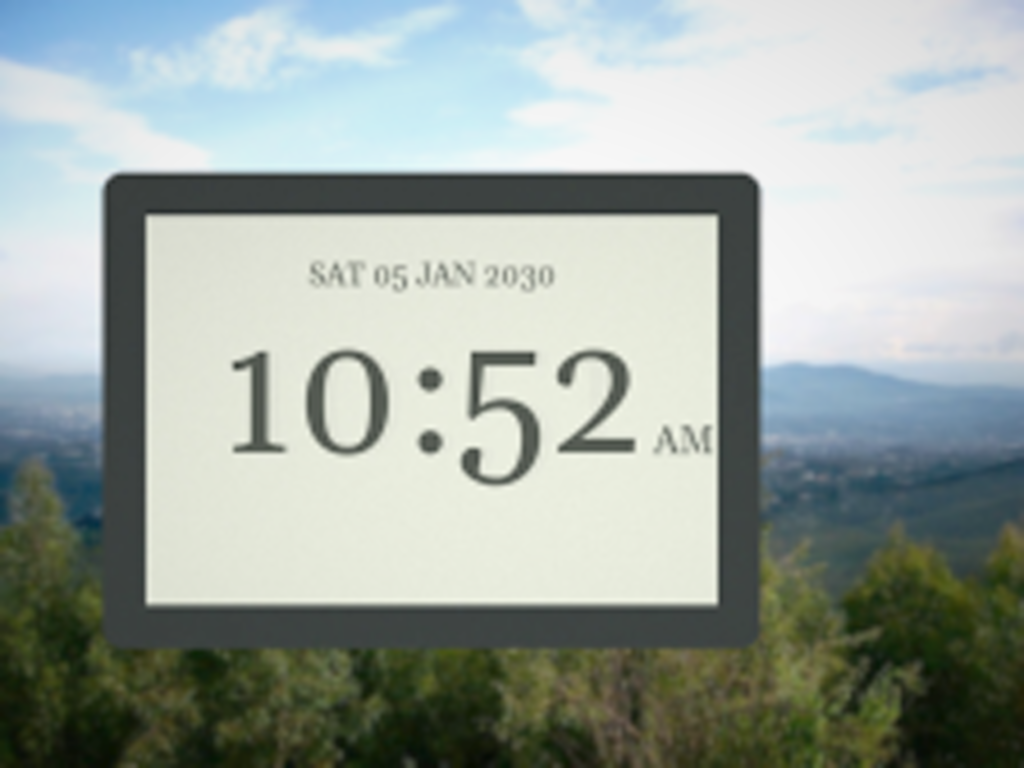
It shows {"hour": 10, "minute": 52}
